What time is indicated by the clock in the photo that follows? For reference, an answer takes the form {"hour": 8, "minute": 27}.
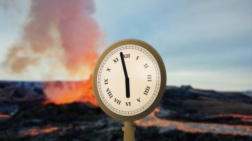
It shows {"hour": 5, "minute": 58}
